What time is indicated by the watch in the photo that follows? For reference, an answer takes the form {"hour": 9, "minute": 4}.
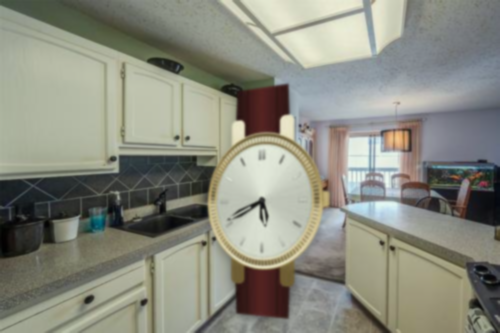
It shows {"hour": 5, "minute": 41}
